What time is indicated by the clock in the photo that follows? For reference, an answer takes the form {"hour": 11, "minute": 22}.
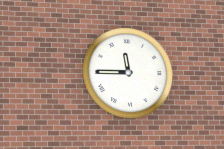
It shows {"hour": 11, "minute": 45}
